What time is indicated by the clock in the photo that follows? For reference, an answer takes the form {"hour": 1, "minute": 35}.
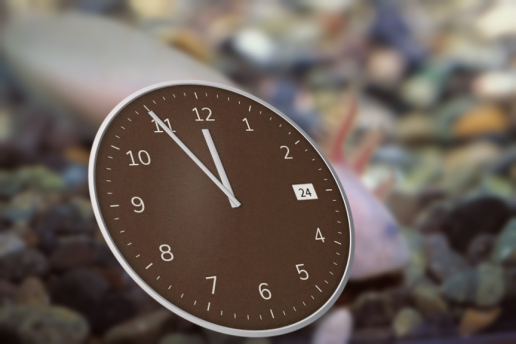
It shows {"hour": 11, "minute": 55}
